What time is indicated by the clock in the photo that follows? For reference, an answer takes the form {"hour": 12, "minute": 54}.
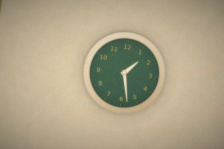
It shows {"hour": 1, "minute": 28}
